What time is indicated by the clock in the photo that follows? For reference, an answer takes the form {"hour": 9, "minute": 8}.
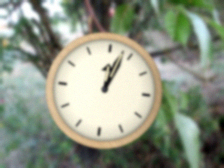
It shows {"hour": 12, "minute": 3}
